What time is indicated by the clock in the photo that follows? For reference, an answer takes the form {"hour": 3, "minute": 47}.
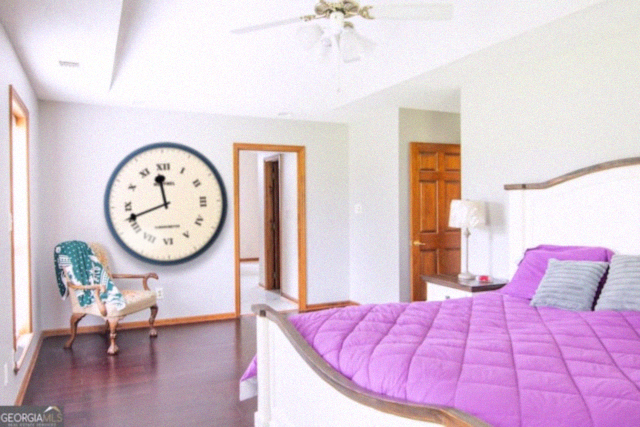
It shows {"hour": 11, "minute": 42}
